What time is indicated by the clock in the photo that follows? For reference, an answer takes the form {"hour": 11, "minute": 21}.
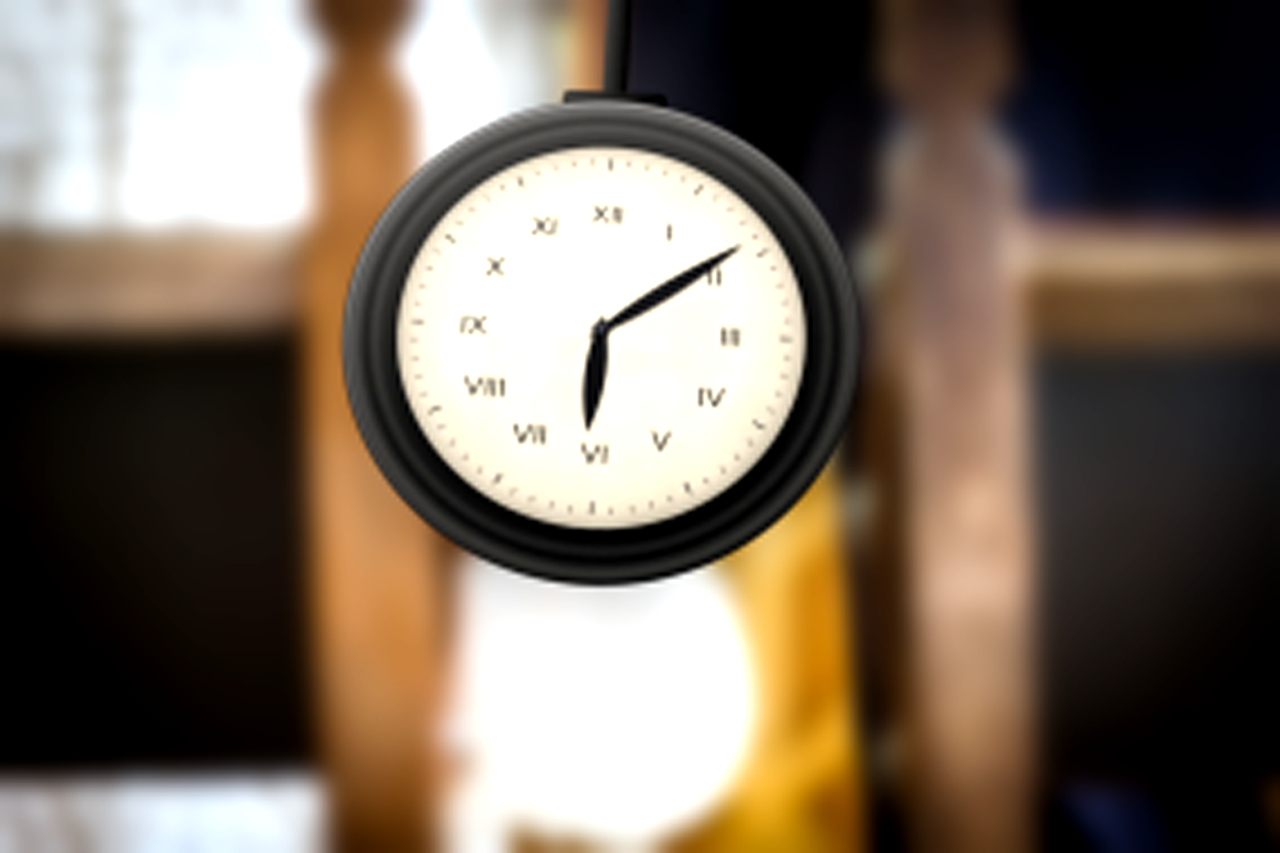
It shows {"hour": 6, "minute": 9}
